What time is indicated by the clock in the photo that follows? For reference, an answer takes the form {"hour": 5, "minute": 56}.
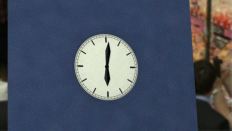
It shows {"hour": 6, "minute": 1}
